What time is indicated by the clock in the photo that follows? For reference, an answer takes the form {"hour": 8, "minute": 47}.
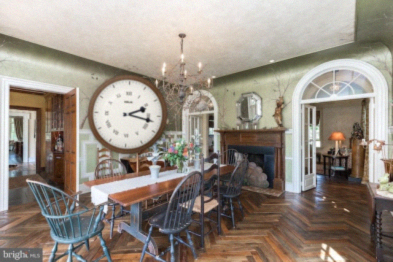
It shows {"hour": 2, "minute": 17}
